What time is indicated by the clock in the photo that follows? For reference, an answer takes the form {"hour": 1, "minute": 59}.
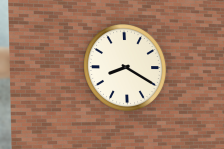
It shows {"hour": 8, "minute": 20}
